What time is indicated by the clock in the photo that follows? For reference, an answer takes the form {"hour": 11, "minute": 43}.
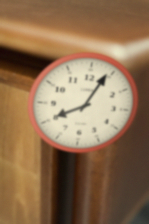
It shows {"hour": 8, "minute": 4}
